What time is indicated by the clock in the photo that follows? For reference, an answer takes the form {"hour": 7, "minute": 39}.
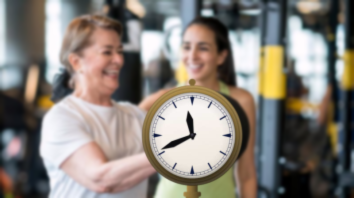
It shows {"hour": 11, "minute": 41}
